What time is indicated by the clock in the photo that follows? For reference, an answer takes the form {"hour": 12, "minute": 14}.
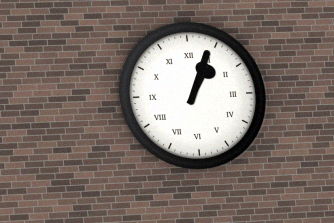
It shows {"hour": 1, "minute": 4}
